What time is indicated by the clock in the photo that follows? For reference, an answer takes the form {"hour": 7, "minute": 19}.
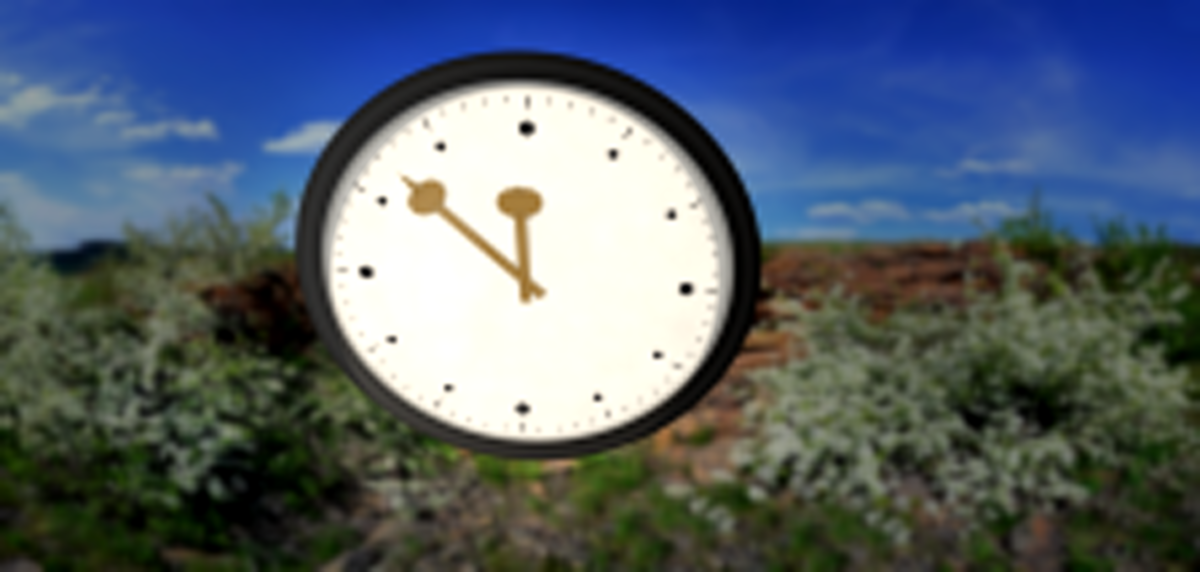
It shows {"hour": 11, "minute": 52}
